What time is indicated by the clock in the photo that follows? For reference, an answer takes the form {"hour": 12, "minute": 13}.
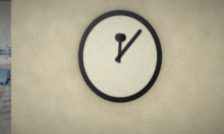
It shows {"hour": 12, "minute": 7}
